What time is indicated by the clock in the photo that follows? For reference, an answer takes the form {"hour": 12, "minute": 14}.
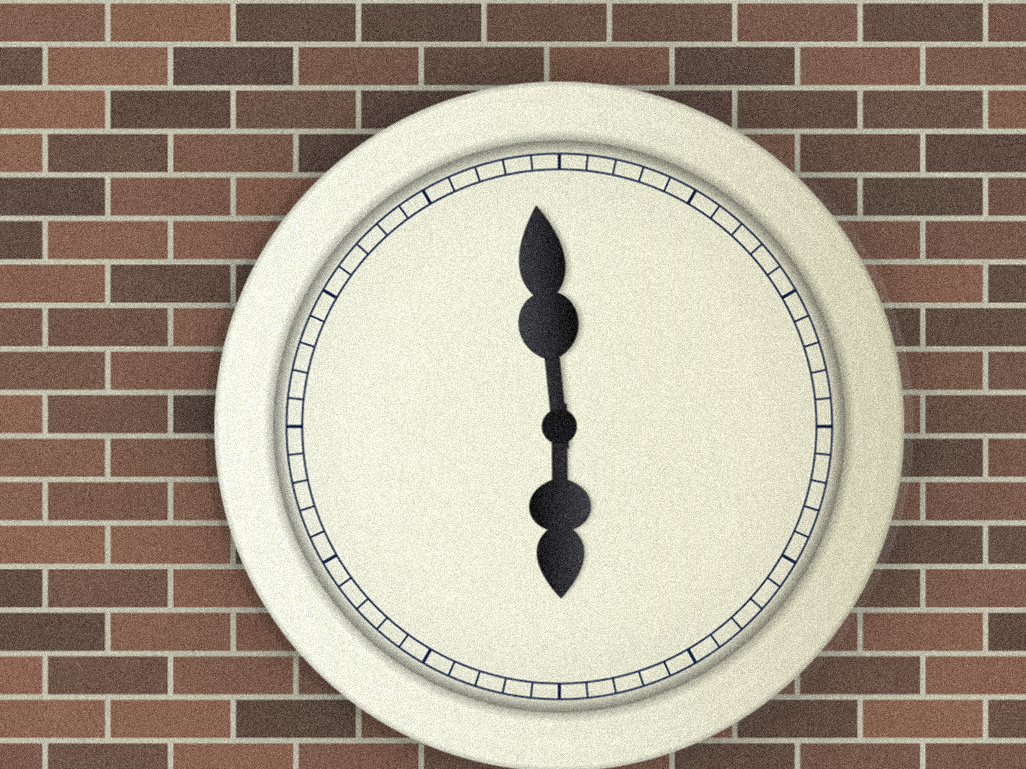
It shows {"hour": 5, "minute": 59}
